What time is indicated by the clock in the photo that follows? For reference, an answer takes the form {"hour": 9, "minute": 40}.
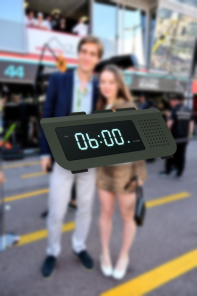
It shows {"hour": 6, "minute": 0}
